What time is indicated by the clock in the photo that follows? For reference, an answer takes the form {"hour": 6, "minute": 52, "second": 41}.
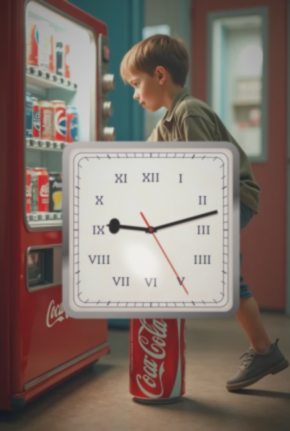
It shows {"hour": 9, "minute": 12, "second": 25}
